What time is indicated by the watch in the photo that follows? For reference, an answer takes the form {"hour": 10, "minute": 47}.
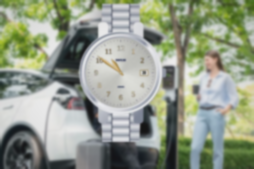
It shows {"hour": 10, "minute": 51}
